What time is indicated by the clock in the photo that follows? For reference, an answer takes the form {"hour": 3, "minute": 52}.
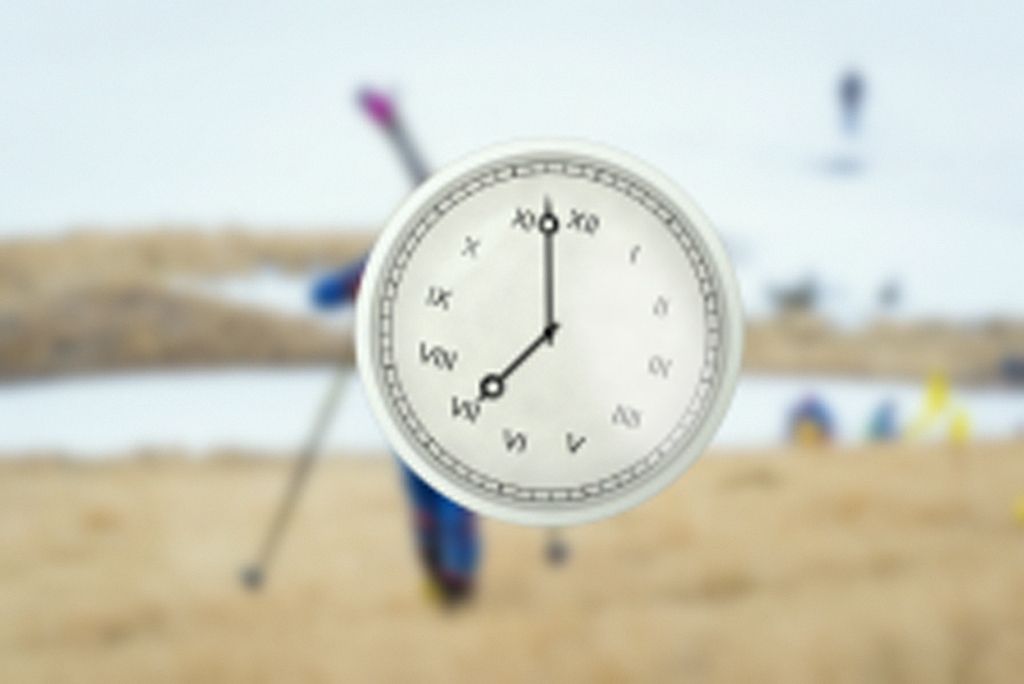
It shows {"hour": 6, "minute": 57}
